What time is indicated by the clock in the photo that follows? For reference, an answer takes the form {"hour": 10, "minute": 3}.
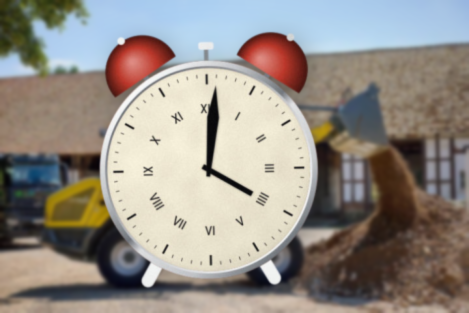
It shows {"hour": 4, "minute": 1}
